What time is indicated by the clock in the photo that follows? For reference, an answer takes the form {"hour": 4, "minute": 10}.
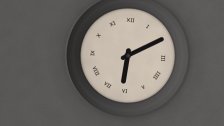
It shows {"hour": 6, "minute": 10}
